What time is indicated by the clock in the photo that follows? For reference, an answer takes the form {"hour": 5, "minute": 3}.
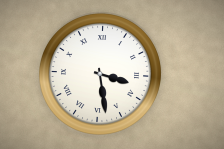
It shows {"hour": 3, "minute": 28}
